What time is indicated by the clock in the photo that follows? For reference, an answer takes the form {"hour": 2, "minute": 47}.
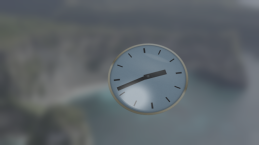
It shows {"hour": 2, "minute": 42}
